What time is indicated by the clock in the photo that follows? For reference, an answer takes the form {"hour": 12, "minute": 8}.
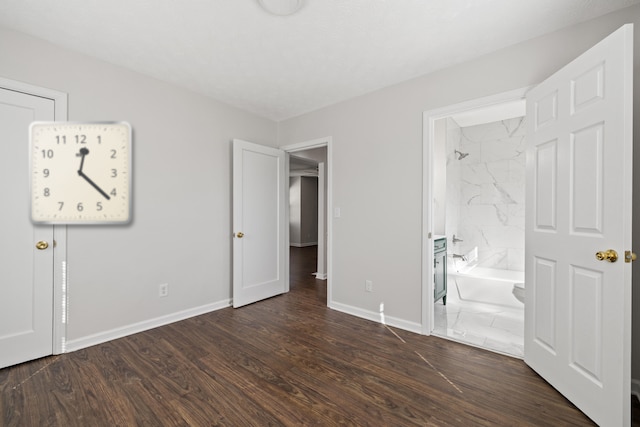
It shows {"hour": 12, "minute": 22}
